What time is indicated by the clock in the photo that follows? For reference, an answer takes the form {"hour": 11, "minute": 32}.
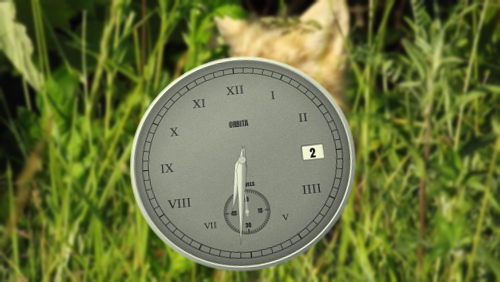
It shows {"hour": 6, "minute": 31}
